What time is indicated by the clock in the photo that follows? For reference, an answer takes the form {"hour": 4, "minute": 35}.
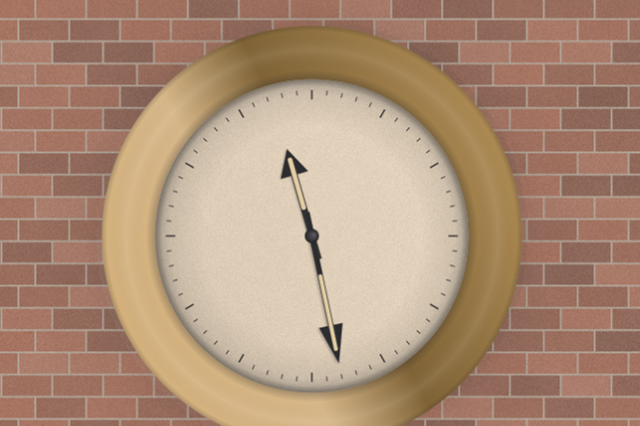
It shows {"hour": 11, "minute": 28}
